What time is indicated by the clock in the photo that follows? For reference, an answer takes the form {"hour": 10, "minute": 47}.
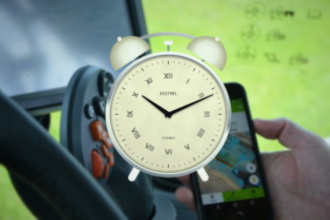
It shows {"hour": 10, "minute": 11}
